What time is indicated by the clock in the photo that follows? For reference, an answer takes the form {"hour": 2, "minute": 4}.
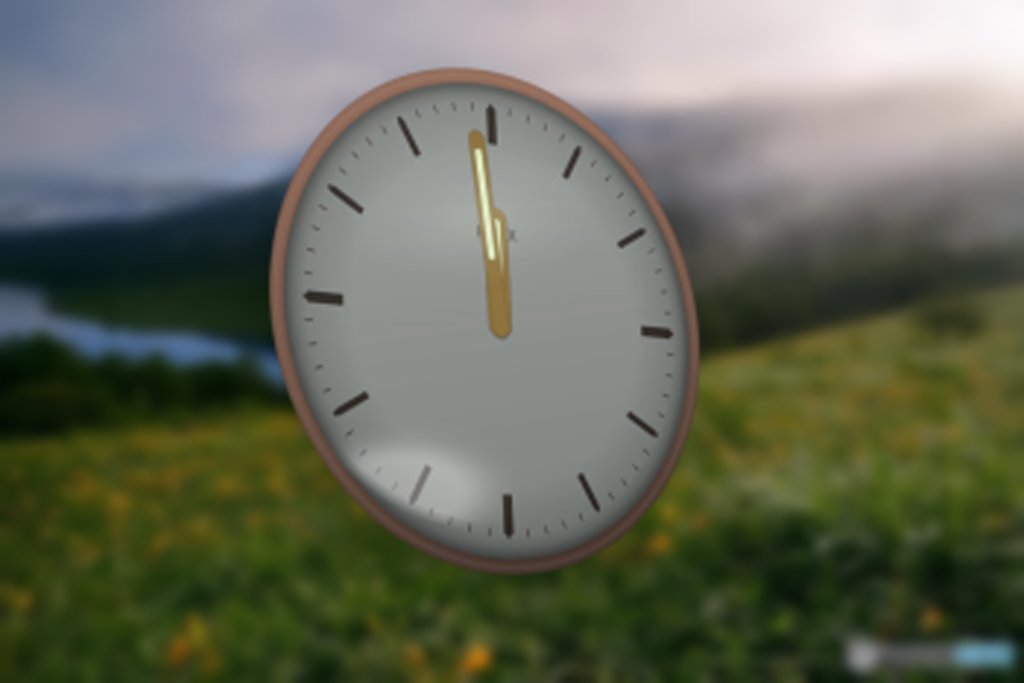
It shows {"hour": 11, "minute": 59}
